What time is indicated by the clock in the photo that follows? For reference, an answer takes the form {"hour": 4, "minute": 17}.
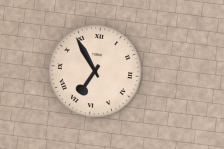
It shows {"hour": 6, "minute": 54}
